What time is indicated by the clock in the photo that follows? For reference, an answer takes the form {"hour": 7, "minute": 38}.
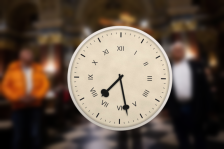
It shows {"hour": 7, "minute": 28}
